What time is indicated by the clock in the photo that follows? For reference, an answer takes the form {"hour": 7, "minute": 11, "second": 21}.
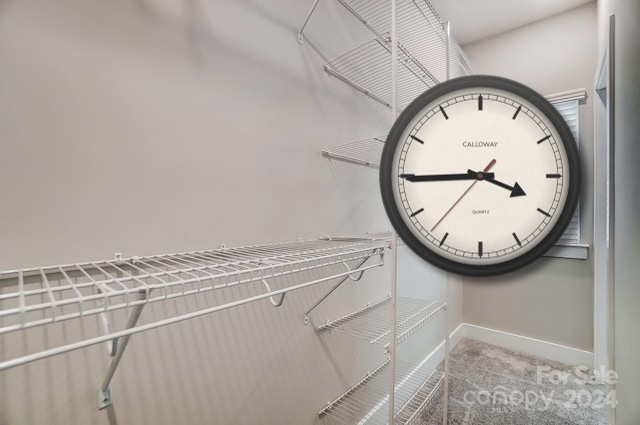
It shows {"hour": 3, "minute": 44, "second": 37}
